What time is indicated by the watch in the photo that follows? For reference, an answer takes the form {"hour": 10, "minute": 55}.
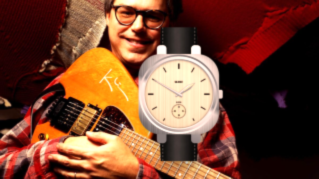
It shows {"hour": 1, "minute": 50}
